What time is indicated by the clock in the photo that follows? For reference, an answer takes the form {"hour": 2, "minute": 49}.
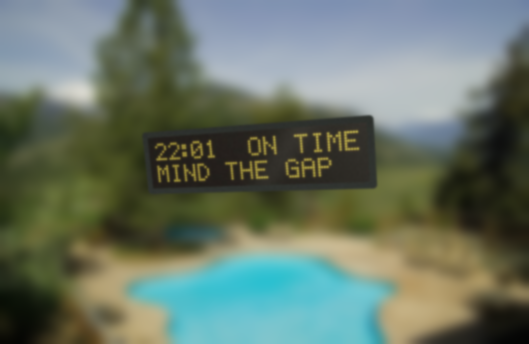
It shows {"hour": 22, "minute": 1}
